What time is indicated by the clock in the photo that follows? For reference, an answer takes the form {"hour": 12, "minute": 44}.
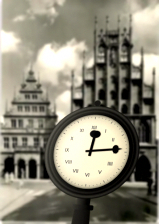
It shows {"hour": 12, "minute": 14}
